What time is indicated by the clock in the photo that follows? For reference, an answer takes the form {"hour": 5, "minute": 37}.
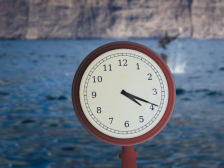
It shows {"hour": 4, "minute": 19}
